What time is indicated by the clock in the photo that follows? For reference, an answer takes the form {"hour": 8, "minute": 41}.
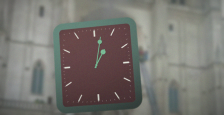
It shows {"hour": 1, "minute": 2}
